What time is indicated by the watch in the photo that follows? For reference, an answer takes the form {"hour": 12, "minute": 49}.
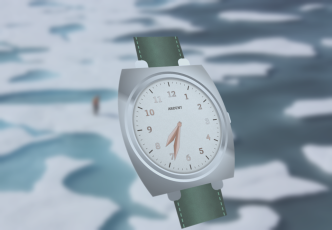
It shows {"hour": 7, "minute": 34}
